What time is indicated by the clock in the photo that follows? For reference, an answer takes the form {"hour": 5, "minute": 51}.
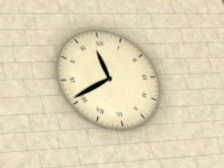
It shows {"hour": 11, "minute": 41}
